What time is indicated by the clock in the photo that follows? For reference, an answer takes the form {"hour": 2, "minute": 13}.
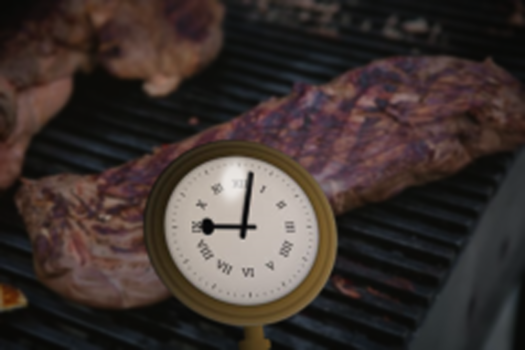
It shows {"hour": 9, "minute": 2}
